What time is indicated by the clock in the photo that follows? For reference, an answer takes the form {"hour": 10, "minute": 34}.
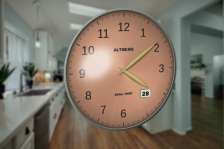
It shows {"hour": 4, "minute": 9}
